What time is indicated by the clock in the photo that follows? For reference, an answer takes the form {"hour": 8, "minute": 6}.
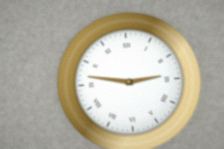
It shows {"hour": 2, "minute": 47}
